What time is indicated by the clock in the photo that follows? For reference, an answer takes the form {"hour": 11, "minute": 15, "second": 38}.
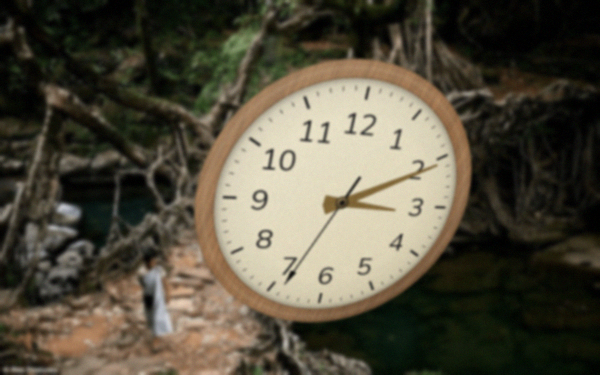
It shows {"hour": 3, "minute": 10, "second": 34}
